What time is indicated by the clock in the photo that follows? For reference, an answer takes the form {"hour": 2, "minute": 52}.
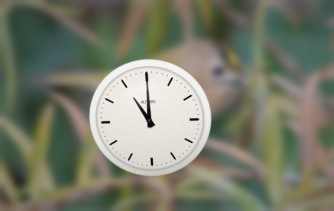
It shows {"hour": 11, "minute": 0}
